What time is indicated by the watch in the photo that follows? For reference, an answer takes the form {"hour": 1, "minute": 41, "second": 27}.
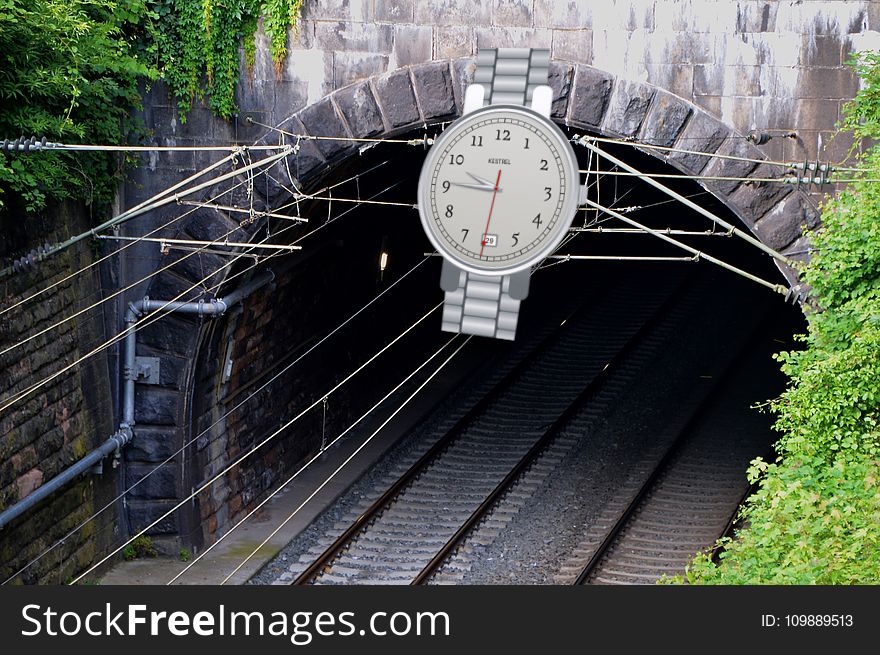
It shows {"hour": 9, "minute": 45, "second": 31}
